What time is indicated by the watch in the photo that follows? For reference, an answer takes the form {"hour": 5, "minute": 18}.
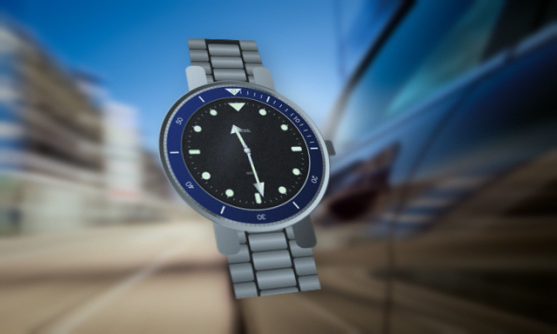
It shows {"hour": 11, "minute": 29}
